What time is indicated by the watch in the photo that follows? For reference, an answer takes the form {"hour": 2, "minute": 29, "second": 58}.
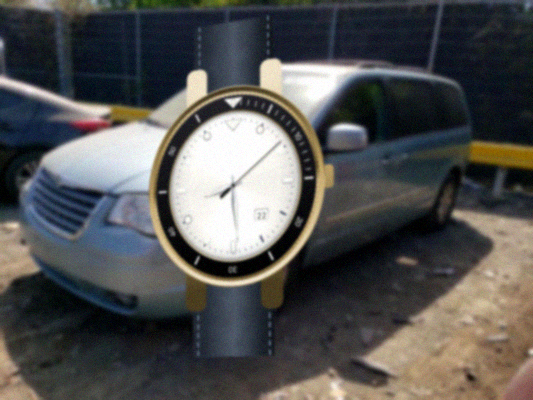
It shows {"hour": 8, "minute": 29, "second": 9}
